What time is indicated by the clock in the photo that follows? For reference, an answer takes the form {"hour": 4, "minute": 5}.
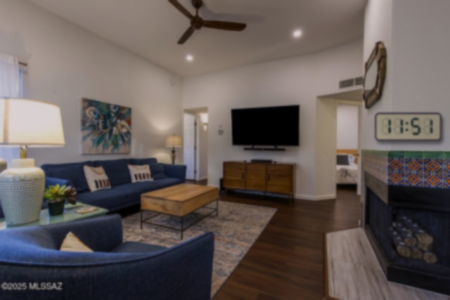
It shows {"hour": 11, "minute": 51}
